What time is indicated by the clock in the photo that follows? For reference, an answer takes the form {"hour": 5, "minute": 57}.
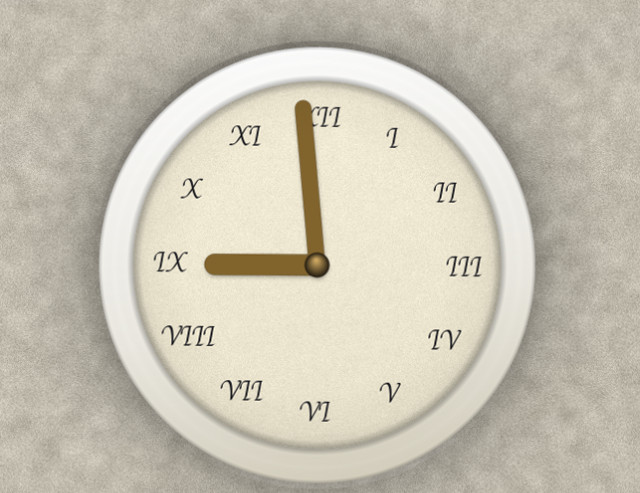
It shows {"hour": 8, "minute": 59}
